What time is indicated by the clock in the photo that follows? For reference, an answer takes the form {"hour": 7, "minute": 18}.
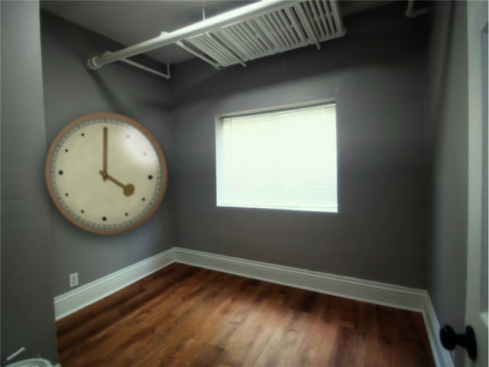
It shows {"hour": 4, "minute": 0}
